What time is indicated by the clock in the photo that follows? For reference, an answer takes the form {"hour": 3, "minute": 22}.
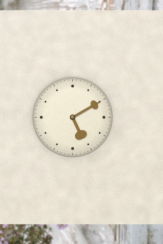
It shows {"hour": 5, "minute": 10}
